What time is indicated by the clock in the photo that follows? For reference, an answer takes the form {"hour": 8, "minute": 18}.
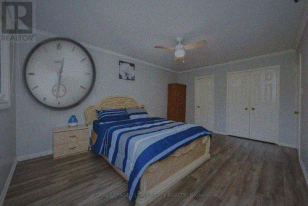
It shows {"hour": 12, "minute": 31}
